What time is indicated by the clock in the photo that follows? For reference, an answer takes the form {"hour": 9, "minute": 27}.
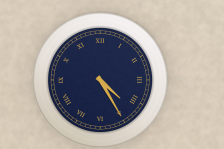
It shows {"hour": 4, "minute": 25}
